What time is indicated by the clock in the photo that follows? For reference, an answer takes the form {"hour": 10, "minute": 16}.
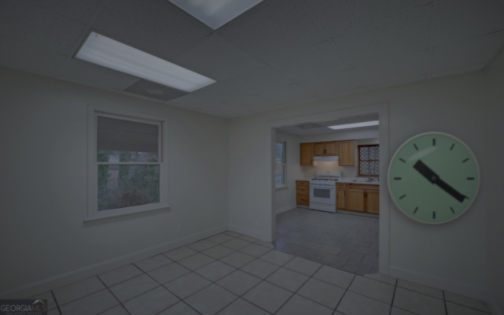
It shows {"hour": 10, "minute": 21}
